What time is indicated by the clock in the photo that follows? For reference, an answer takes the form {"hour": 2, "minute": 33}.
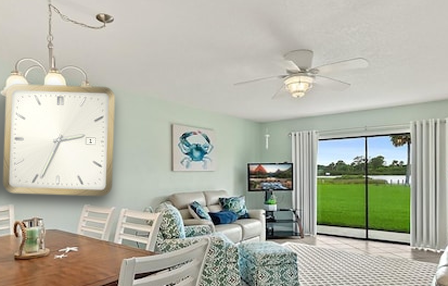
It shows {"hour": 2, "minute": 34}
